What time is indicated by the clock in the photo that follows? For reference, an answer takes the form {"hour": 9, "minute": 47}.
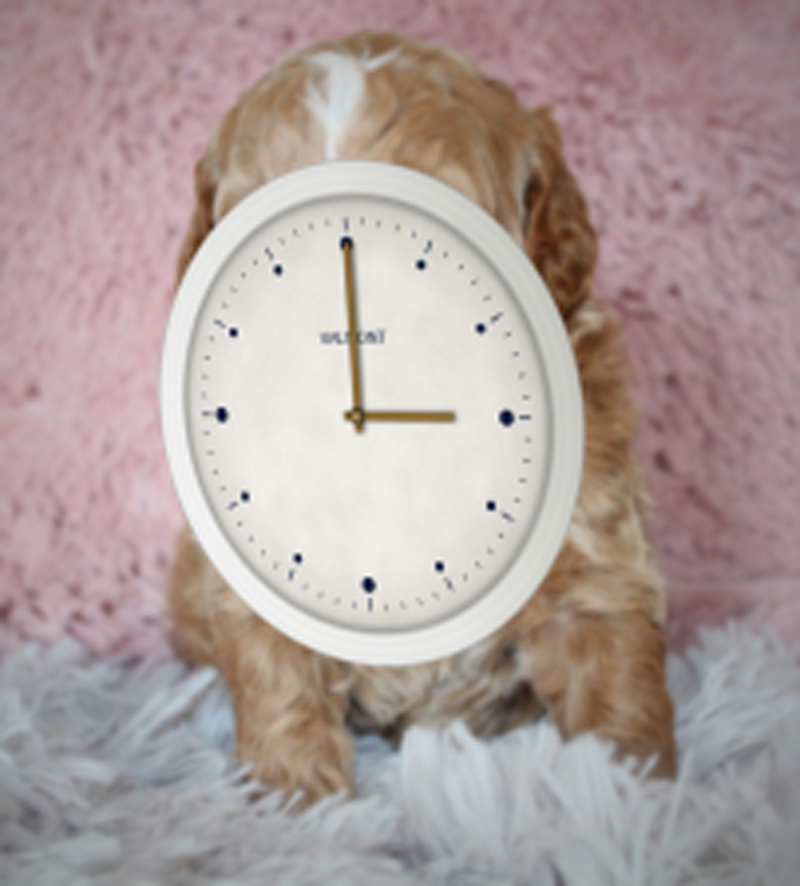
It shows {"hour": 3, "minute": 0}
